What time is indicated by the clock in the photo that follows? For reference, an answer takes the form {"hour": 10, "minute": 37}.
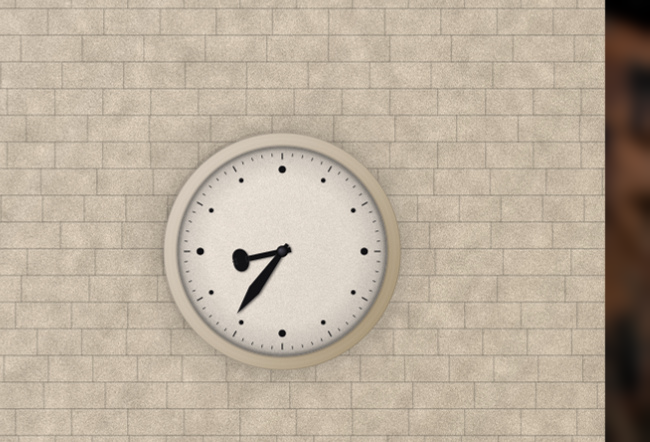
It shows {"hour": 8, "minute": 36}
